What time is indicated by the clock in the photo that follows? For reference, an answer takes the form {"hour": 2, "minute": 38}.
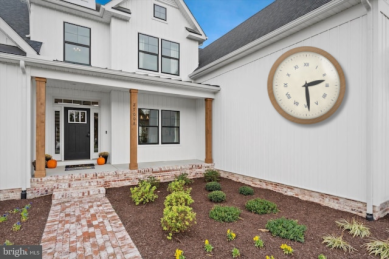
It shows {"hour": 2, "minute": 29}
